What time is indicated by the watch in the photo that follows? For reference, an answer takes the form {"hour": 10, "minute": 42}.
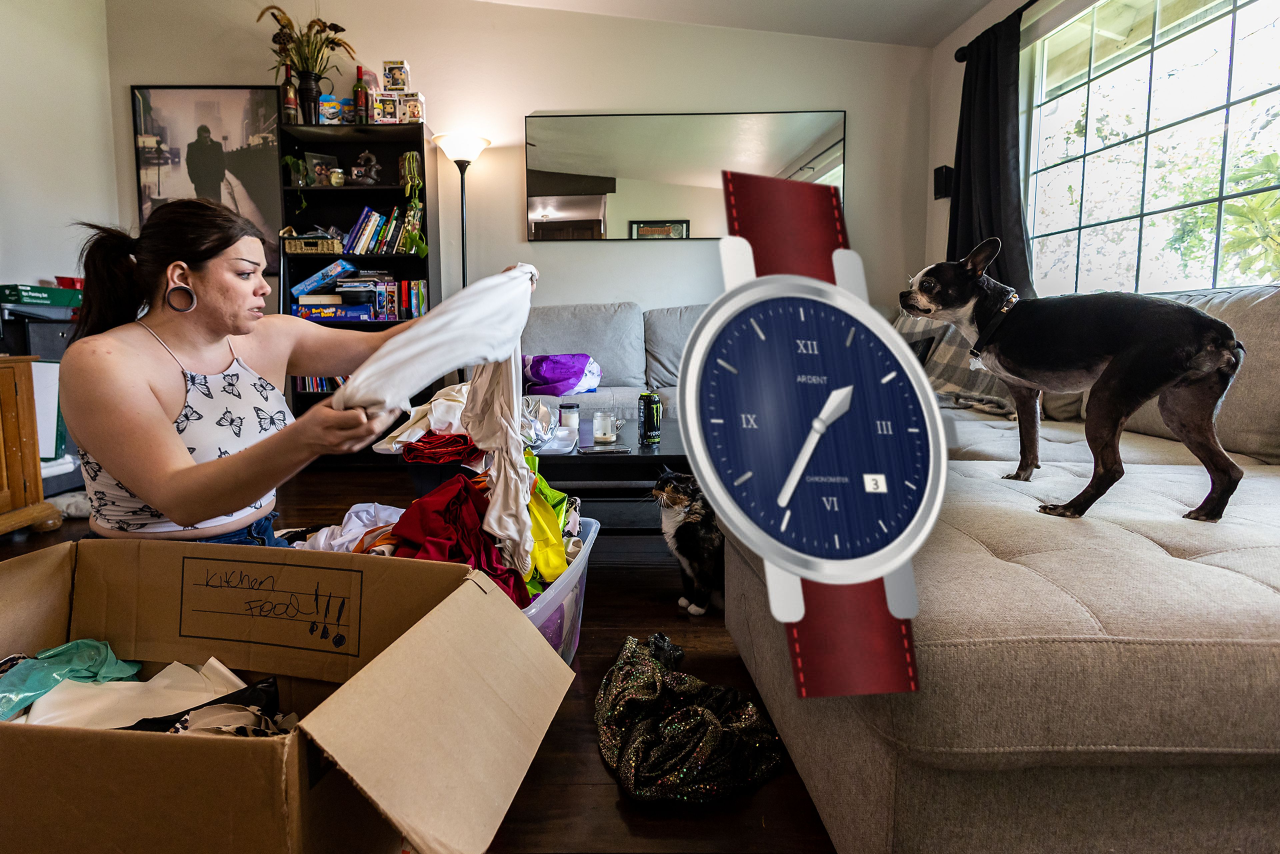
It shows {"hour": 1, "minute": 36}
